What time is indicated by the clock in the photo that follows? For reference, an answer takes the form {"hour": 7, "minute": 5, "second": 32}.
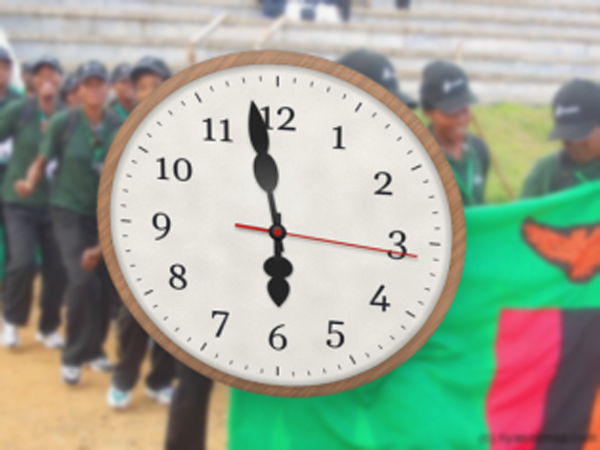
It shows {"hour": 5, "minute": 58, "second": 16}
